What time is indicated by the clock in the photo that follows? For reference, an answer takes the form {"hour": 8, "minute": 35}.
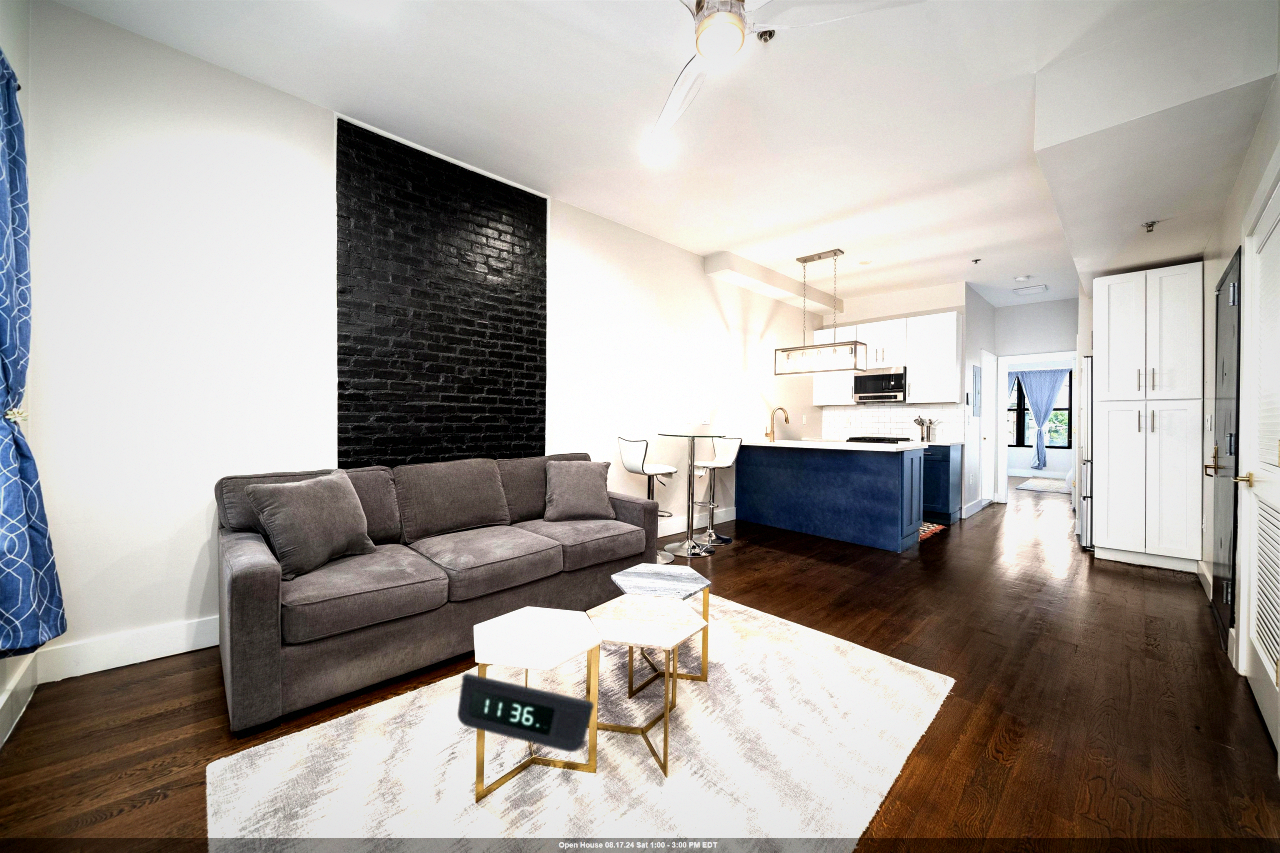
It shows {"hour": 11, "minute": 36}
